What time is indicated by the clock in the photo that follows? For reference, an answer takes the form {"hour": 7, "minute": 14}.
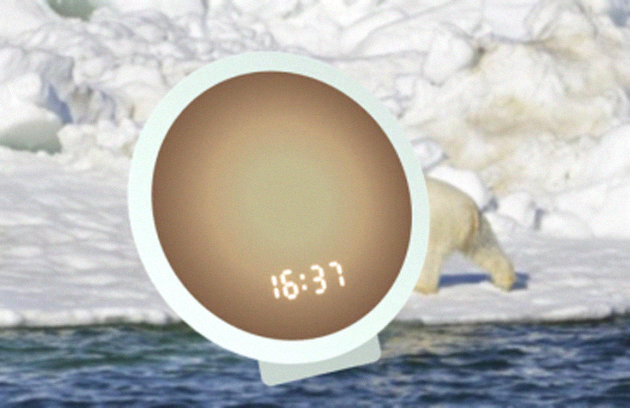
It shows {"hour": 16, "minute": 37}
